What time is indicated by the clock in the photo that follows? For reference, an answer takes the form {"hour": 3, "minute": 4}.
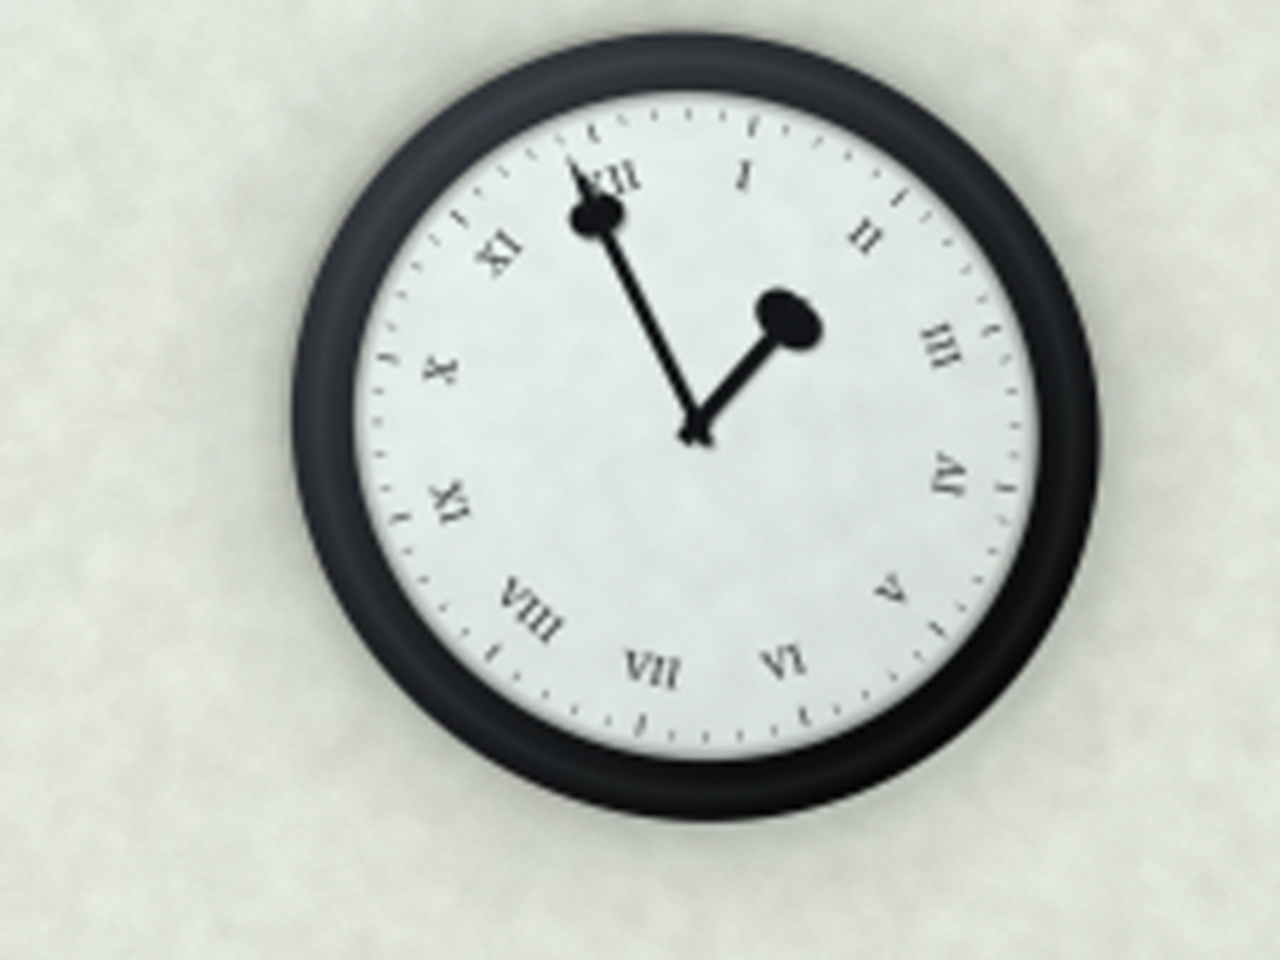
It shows {"hour": 1, "minute": 59}
